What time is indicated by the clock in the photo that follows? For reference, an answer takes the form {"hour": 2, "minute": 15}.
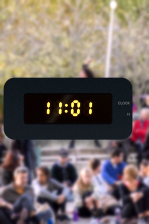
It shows {"hour": 11, "minute": 1}
